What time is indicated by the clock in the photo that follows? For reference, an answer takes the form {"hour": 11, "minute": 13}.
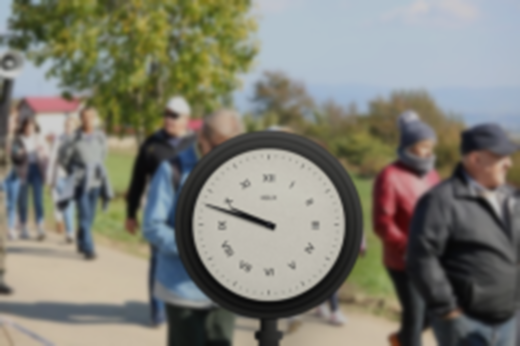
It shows {"hour": 9, "minute": 48}
